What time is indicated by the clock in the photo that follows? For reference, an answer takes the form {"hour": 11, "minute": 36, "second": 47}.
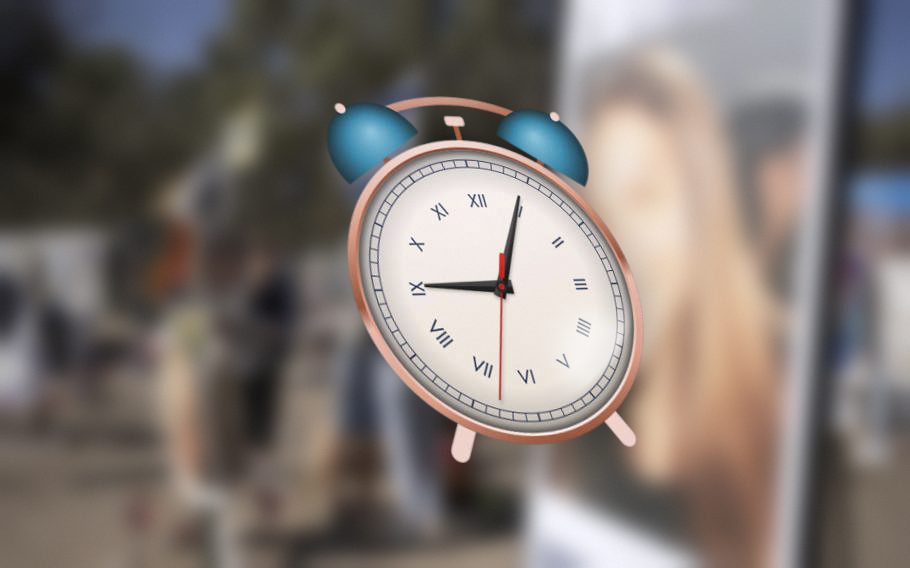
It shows {"hour": 9, "minute": 4, "second": 33}
